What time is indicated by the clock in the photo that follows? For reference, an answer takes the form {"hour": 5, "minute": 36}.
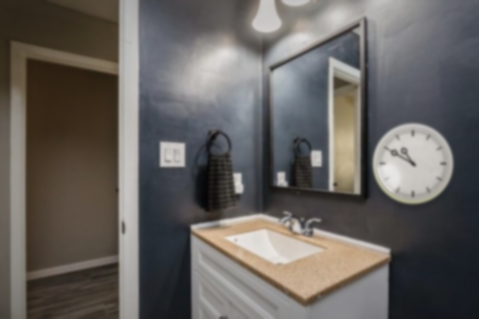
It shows {"hour": 10, "minute": 50}
